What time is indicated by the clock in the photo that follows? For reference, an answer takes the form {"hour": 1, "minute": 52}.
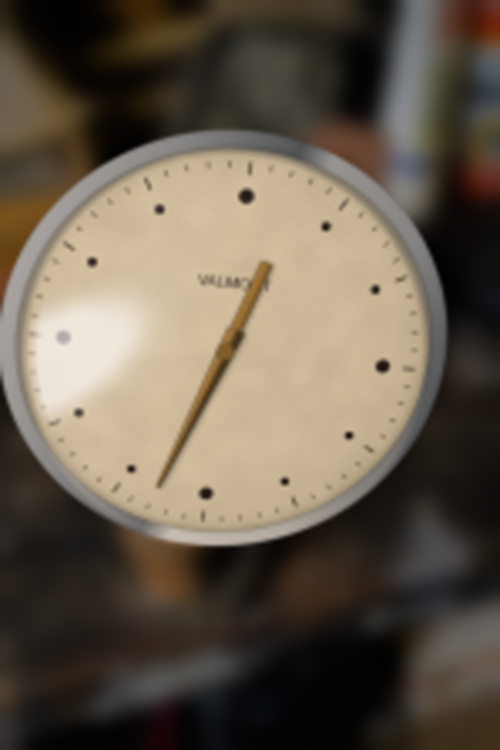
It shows {"hour": 12, "minute": 33}
